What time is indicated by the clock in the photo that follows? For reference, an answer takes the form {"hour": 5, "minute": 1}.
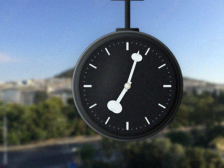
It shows {"hour": 7, "minute": 3}
